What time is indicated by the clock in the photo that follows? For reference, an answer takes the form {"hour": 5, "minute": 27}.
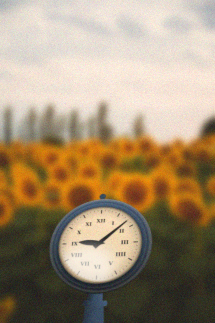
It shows {"hour": 9, "minute": 8}
